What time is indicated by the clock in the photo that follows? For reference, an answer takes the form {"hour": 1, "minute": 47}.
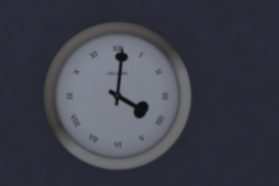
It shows {"hour": 4, "minute": 1}
